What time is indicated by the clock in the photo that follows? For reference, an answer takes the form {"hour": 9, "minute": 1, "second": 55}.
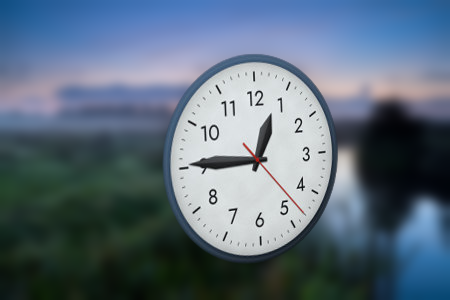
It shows {"hour": 12, "minute": 45, "second": 23}
